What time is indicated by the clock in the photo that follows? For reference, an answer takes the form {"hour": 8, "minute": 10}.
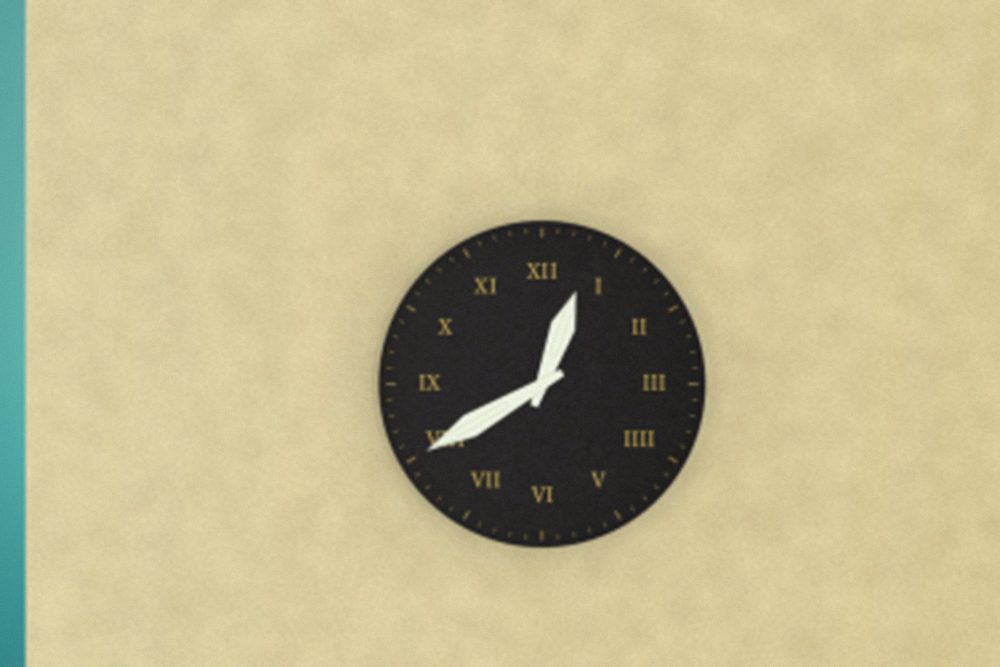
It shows {"hour": 12, "minute": 40}
